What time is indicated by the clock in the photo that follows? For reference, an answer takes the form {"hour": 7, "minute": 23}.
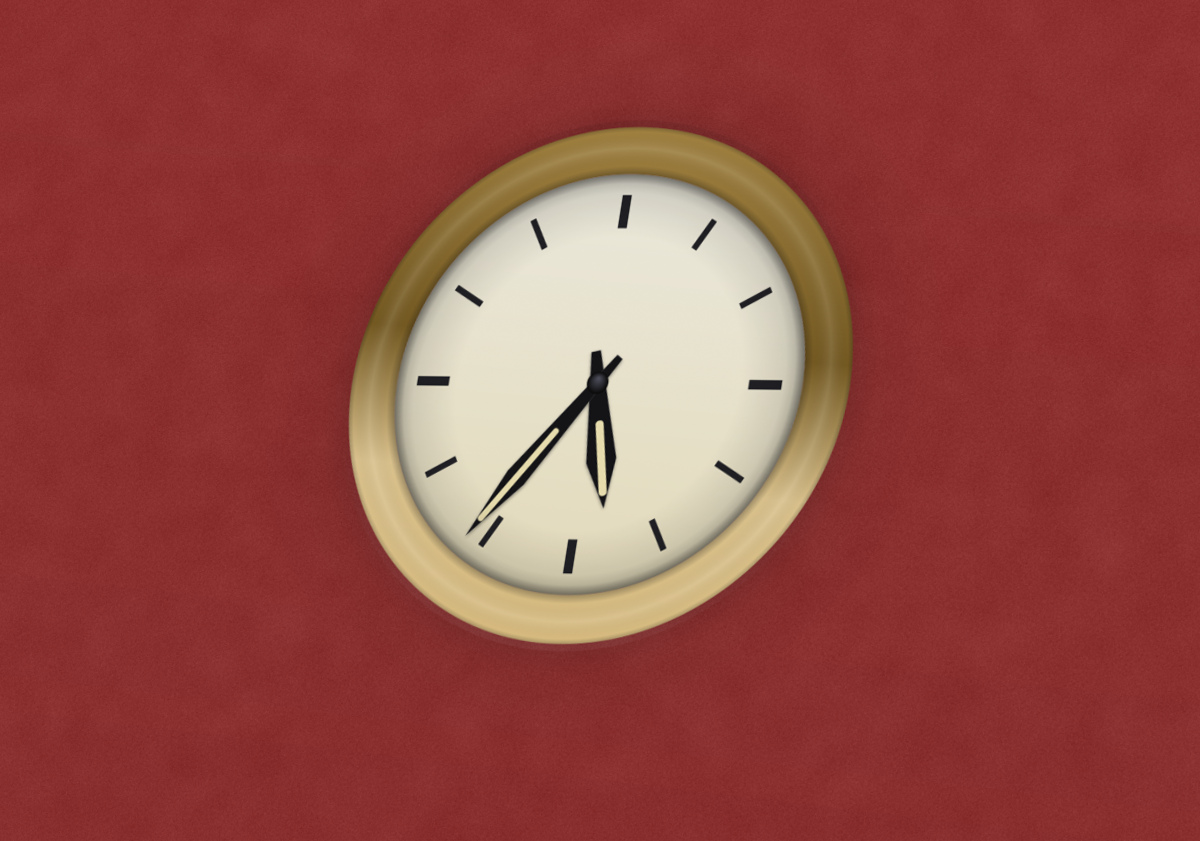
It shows {"hour": 5, "minute": 36}
